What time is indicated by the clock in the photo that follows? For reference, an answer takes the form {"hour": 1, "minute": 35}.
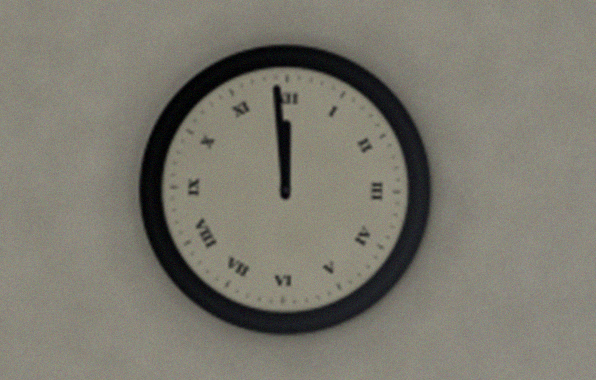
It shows {"hour": 11, "minute": 59}
